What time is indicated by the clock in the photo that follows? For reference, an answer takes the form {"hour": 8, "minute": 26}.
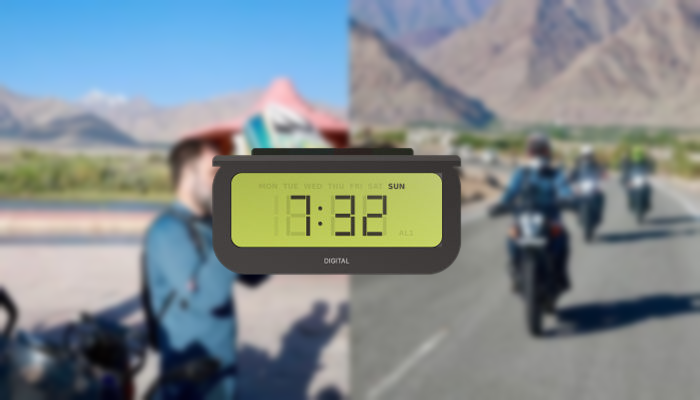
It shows {"hour": 7, "minute": 32}
